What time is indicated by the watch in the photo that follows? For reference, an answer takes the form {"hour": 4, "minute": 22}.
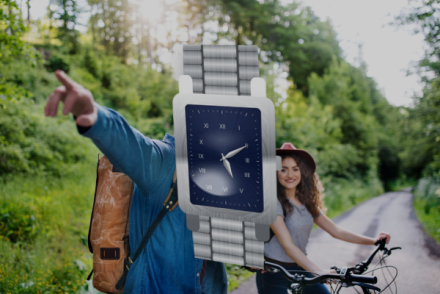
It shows {"hour": 5, "minute": 10}
